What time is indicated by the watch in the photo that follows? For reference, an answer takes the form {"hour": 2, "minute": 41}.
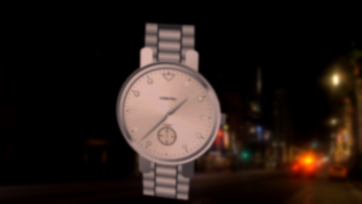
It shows {"hour": 1, "minute": 37}
